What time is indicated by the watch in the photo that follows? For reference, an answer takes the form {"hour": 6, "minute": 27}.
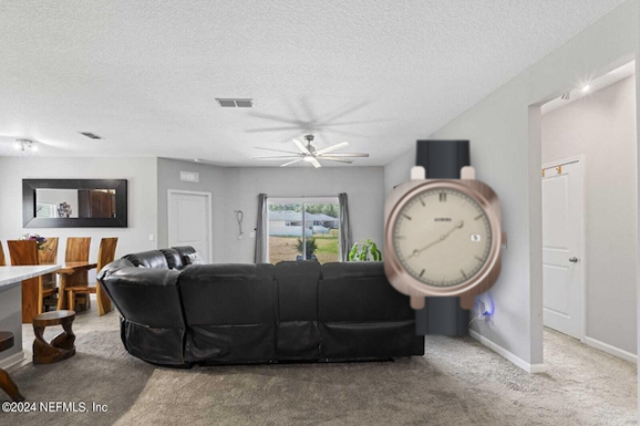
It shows {"hour": 1, "minute": 40}
